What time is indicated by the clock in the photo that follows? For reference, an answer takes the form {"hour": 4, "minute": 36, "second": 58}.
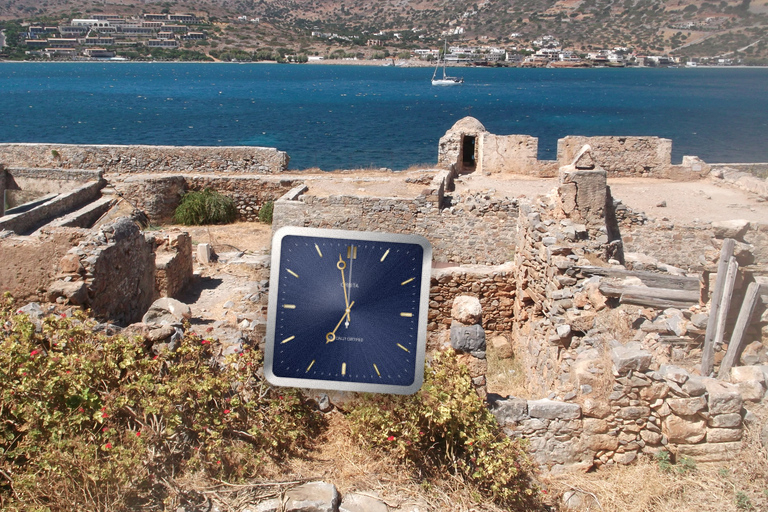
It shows {"hour": 6, "minute": 58, "second": 0}
